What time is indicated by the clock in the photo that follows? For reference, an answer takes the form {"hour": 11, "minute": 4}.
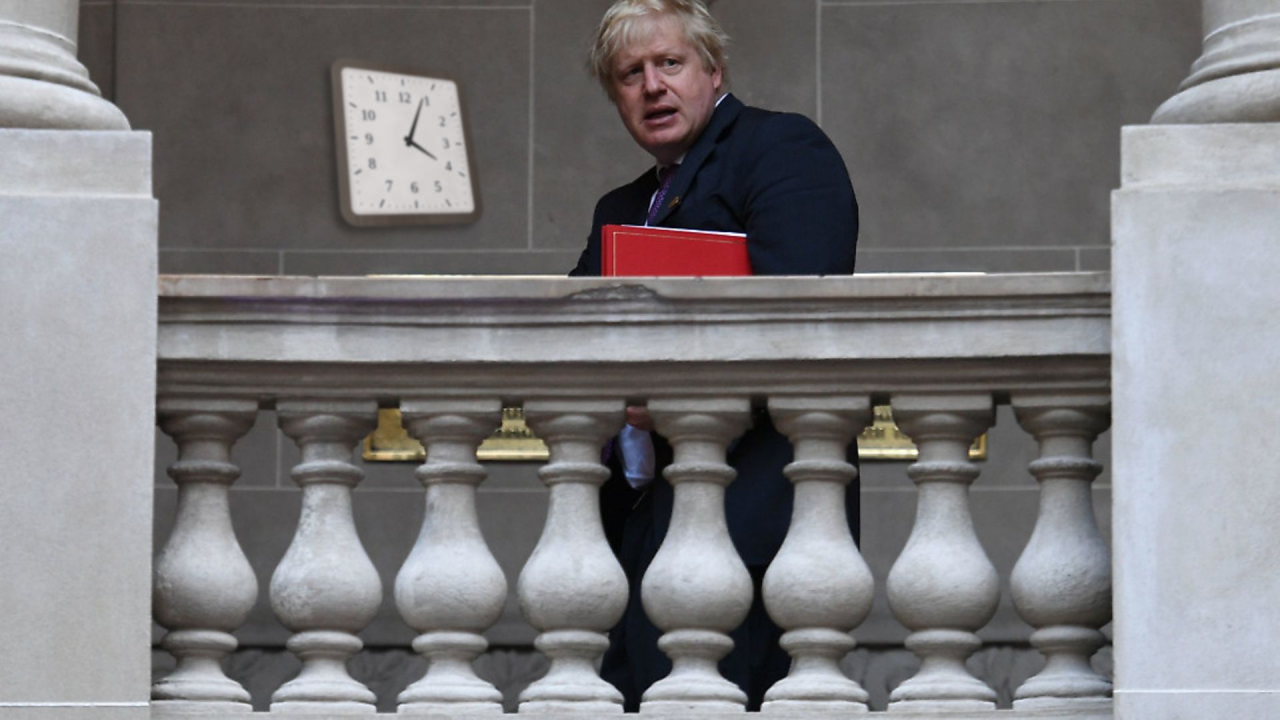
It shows {"hour": 4, "minute": 4}
